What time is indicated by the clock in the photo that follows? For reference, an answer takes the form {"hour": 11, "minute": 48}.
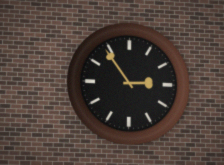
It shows {"hour": 2, "minute": 54}
